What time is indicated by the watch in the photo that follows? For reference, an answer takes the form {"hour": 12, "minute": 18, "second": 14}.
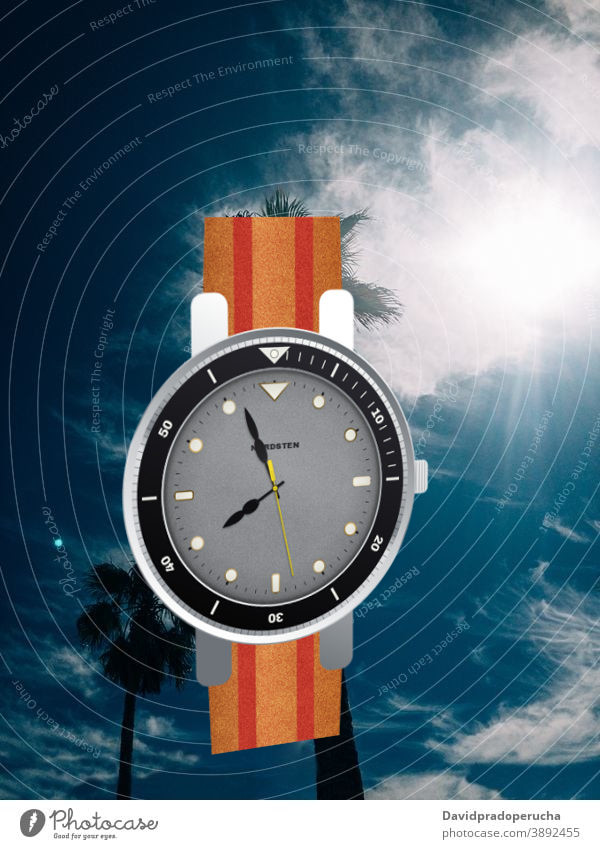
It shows {"hour": 7, "minute": 56, "second": 28}
